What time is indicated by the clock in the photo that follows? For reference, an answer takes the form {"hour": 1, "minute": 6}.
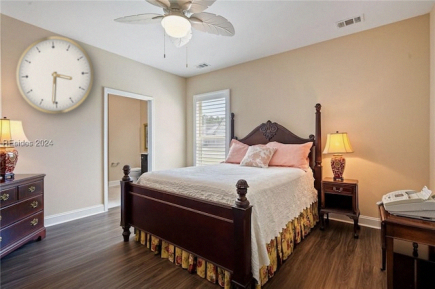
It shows {"hour": 3, "minute": 31}
